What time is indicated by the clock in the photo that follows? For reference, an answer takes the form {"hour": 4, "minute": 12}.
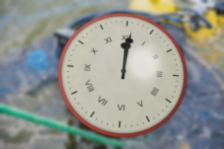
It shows {"hour": 12, "minute": 1}
